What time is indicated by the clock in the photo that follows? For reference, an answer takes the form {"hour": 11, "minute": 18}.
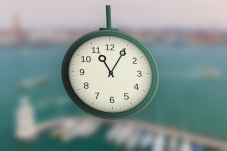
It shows {"hour": 11, "minute": 5}
